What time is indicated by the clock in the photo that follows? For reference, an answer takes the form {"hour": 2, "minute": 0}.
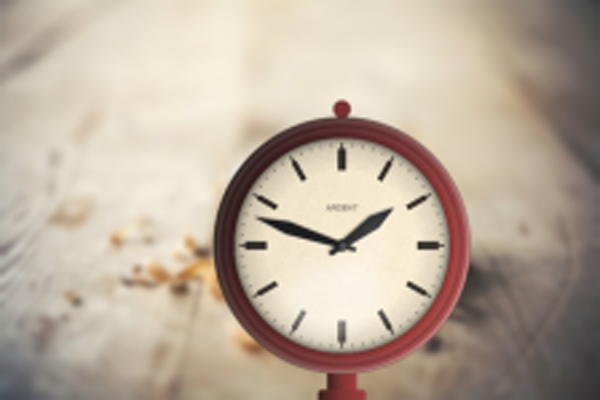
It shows {"hour": 1, "minute": 48}
